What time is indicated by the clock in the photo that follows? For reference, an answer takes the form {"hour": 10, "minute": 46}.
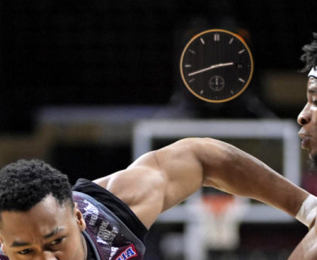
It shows {"hour": 2, "minute": 42}
